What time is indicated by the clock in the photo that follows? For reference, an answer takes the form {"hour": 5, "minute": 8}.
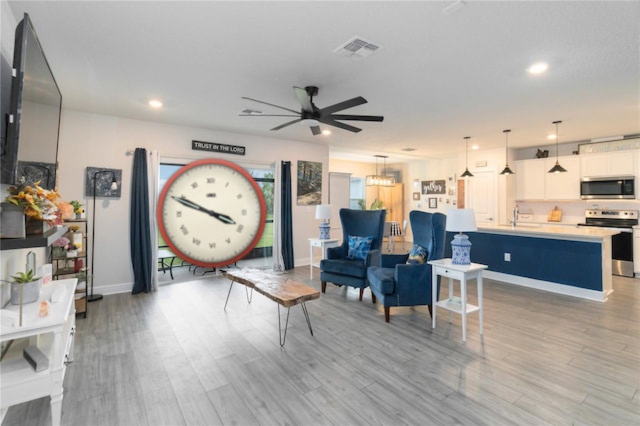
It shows {"hour": 3, "minute": 49}
